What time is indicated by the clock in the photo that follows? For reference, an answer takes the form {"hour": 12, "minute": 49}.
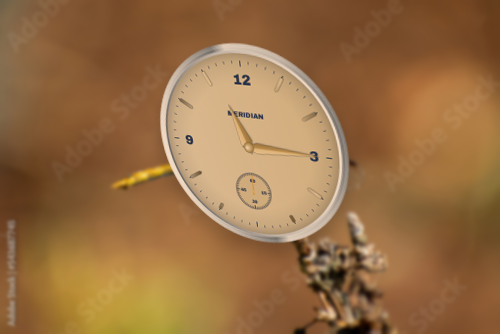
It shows {"hour": 11, "minute": 15}
